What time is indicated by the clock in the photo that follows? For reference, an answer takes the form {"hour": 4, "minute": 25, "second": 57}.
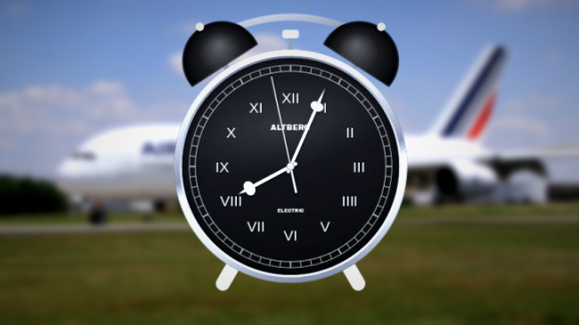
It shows {"hour": 8, "minute": 3, "second": 58}
